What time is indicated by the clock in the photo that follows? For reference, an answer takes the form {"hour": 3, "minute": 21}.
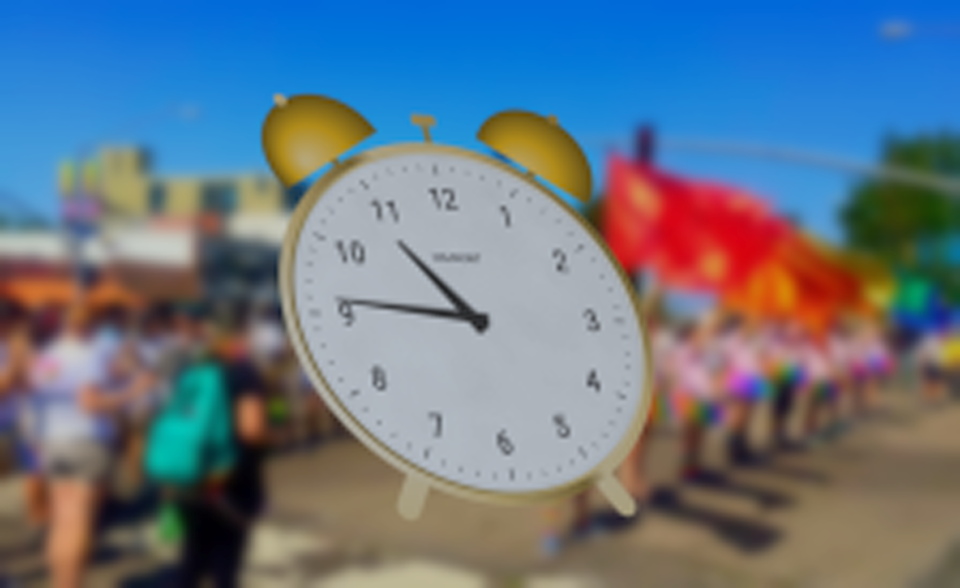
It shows {"hour": 10, "minute": 46}
